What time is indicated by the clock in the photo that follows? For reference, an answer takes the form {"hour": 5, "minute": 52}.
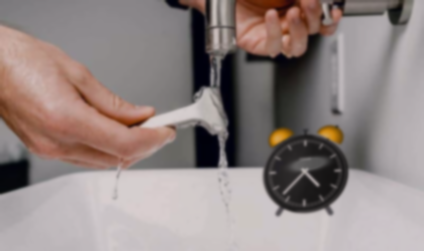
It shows {"hour": 4, "minute": 37}
